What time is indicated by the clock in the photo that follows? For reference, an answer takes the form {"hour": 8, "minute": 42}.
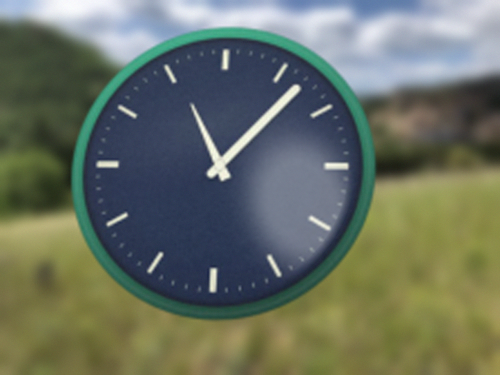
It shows {"hour": 11, "minute": 7}
